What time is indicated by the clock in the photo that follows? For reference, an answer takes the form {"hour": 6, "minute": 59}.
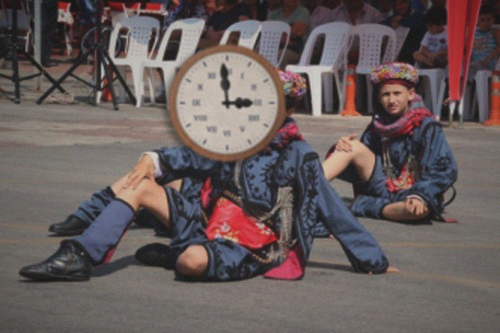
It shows {"hour": 2, "minute": 59}
